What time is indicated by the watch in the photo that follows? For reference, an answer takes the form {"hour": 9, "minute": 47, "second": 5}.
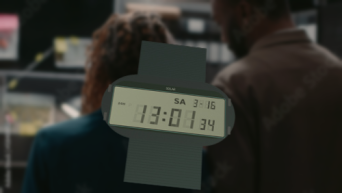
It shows {"hour": 13, "minute": 1, "second": 34}
